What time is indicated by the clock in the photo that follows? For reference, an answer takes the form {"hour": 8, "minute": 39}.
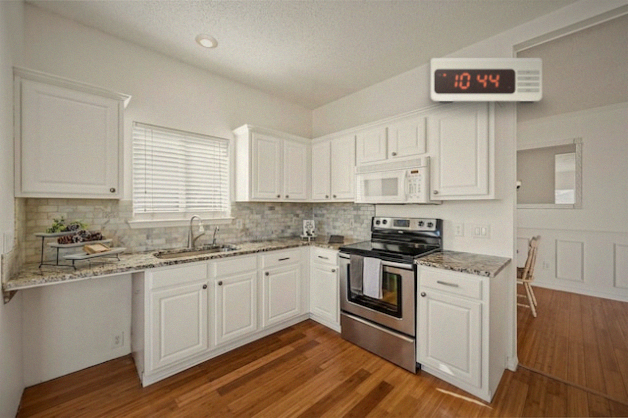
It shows {"hour": 10, "minute": 44}
